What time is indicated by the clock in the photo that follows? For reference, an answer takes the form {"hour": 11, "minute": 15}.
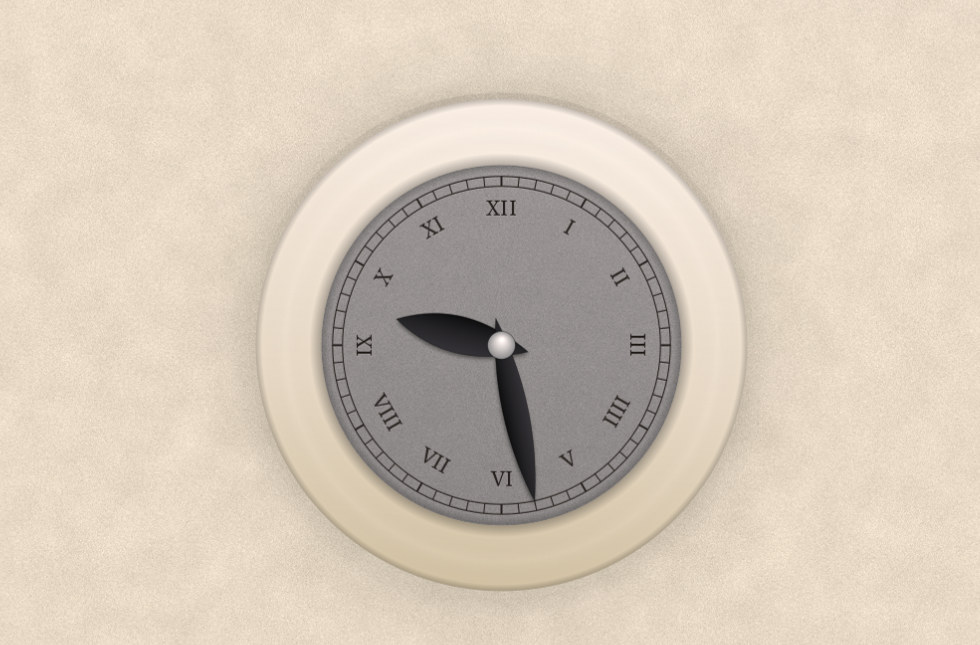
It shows {"hour": 9, "minute": 28}
